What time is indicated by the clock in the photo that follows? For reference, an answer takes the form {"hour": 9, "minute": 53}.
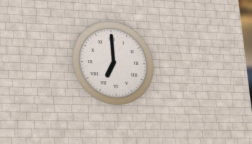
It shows {"hour": 7, "minute": 0}
